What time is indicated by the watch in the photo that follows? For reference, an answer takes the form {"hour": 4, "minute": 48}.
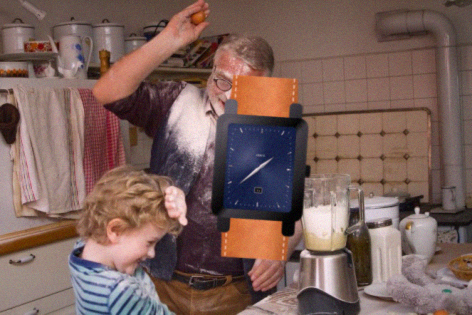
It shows {"hour": 1, "minute": 38}
